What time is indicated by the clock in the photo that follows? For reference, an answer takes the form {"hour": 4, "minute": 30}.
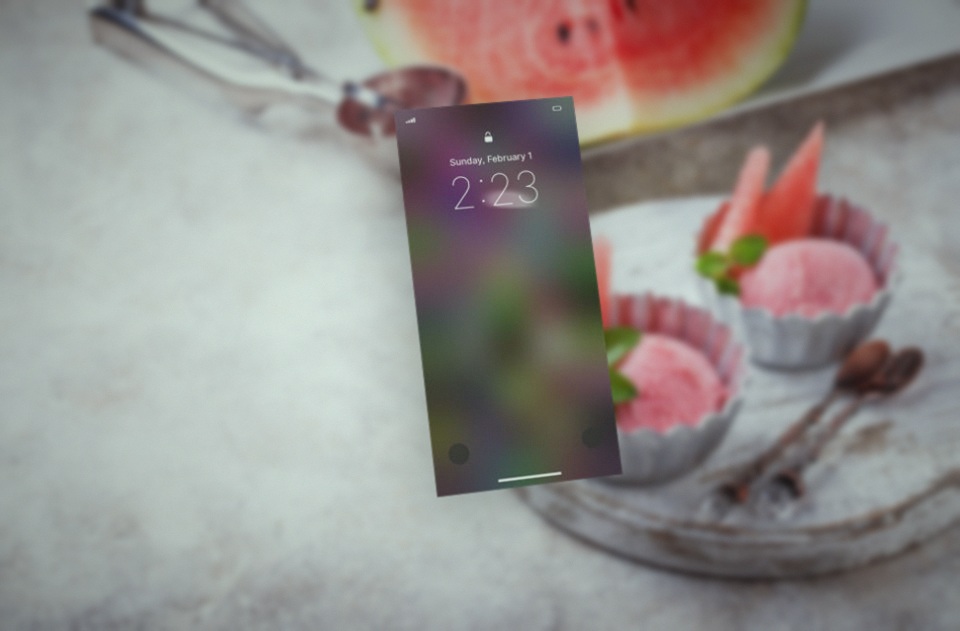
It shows {"hour": 2, "minute": 23}
